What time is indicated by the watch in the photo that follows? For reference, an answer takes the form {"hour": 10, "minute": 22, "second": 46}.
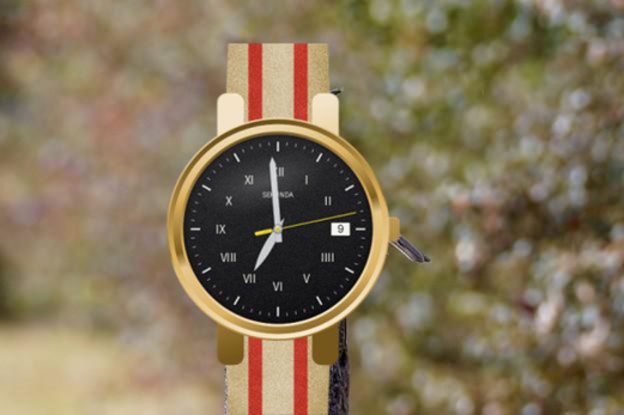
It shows {"hour": 6, "minute": 59, "second": 13}
